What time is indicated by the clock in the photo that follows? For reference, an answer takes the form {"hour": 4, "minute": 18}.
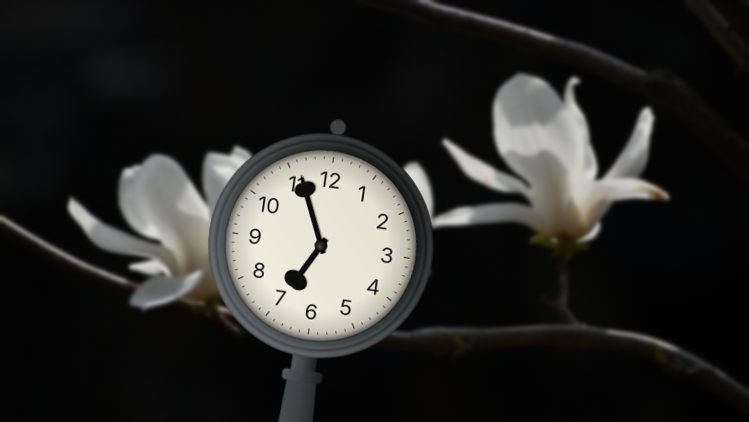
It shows {"hour": 6, "minute": 56}
